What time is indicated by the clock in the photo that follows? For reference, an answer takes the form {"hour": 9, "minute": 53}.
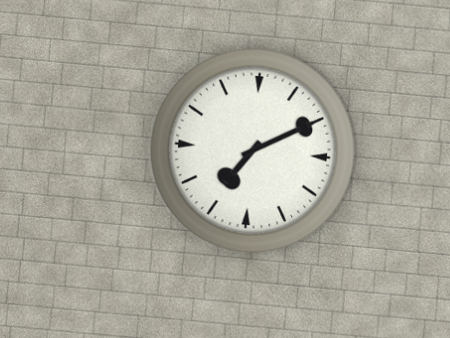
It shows {"hour": 7, "minute": 10}
